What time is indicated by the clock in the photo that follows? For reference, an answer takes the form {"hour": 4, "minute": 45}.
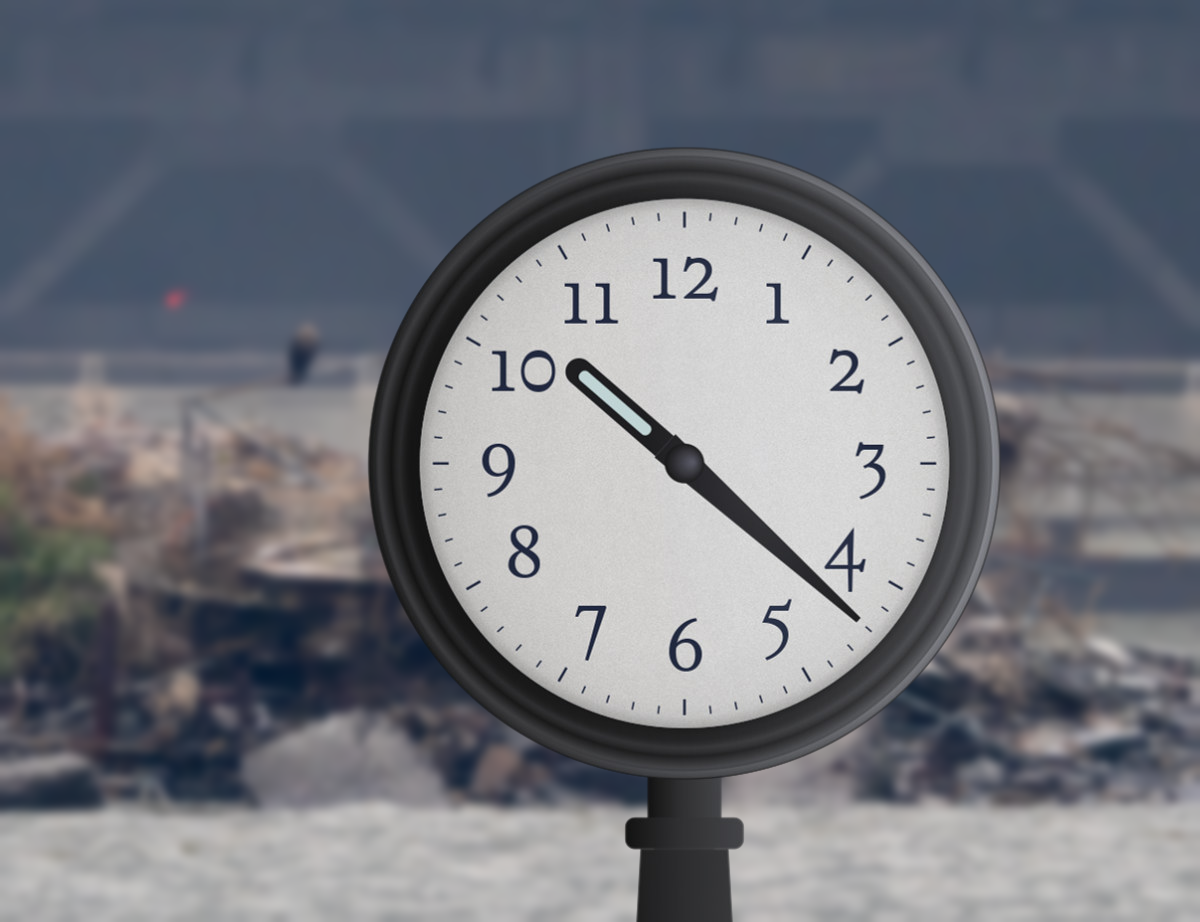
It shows {"hour": 10, "minute": 22}
